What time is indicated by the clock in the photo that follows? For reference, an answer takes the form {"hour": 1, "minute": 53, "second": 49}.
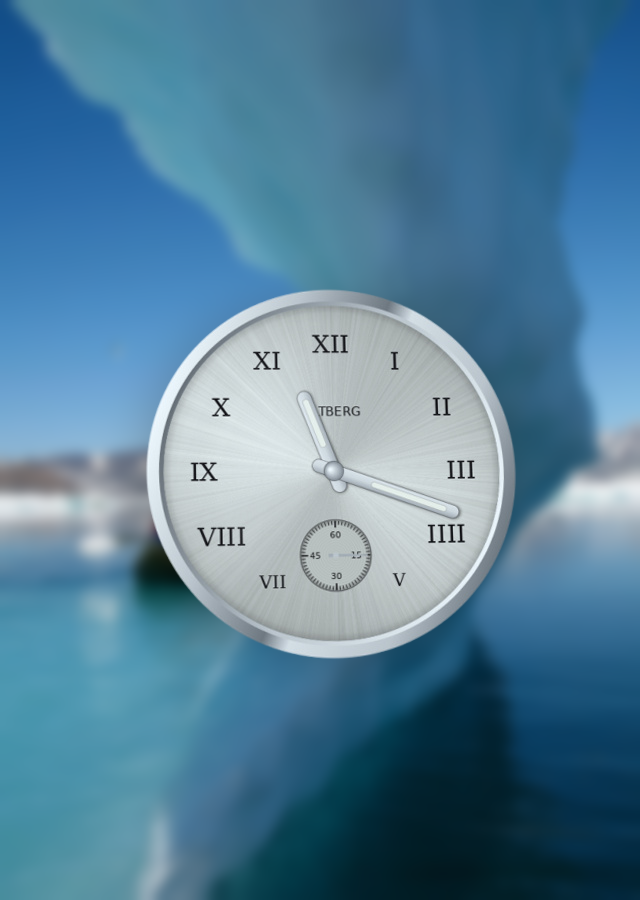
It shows {"hour": 11, "minute": 18, "second": 15}
